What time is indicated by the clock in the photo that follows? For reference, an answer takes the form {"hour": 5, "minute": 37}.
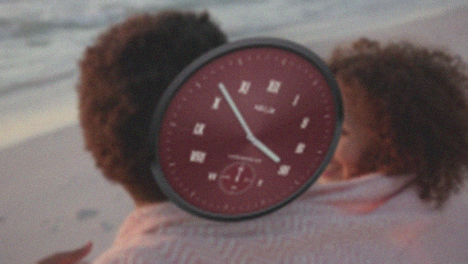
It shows {"hour": 3, "minute": 52}
